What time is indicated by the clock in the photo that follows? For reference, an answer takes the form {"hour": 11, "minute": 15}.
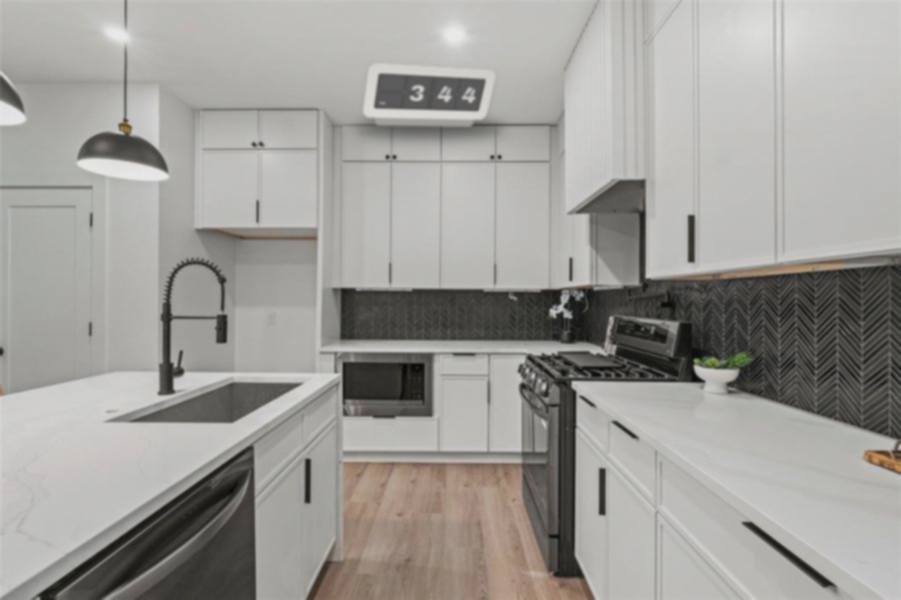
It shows {"hour": 3, "minute": 44}
